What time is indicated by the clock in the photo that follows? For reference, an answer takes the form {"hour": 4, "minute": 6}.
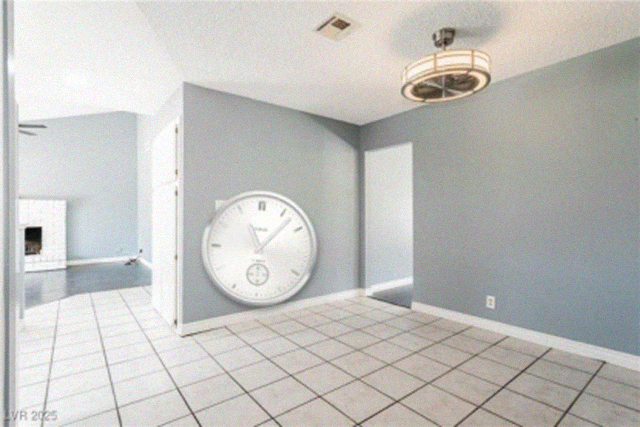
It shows {"hour": 11, "minute": 7}
